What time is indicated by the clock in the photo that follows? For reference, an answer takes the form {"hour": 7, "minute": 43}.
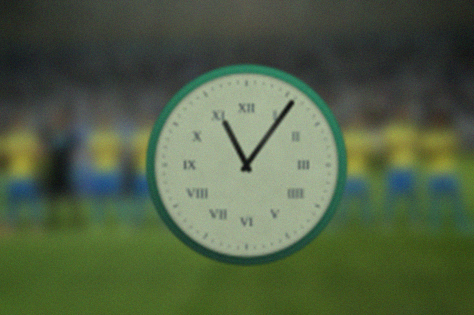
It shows {"hour": 11, "minute": 6}
